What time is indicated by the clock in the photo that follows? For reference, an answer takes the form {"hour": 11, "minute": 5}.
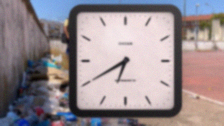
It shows {"hour": 6, "minute": 40}
